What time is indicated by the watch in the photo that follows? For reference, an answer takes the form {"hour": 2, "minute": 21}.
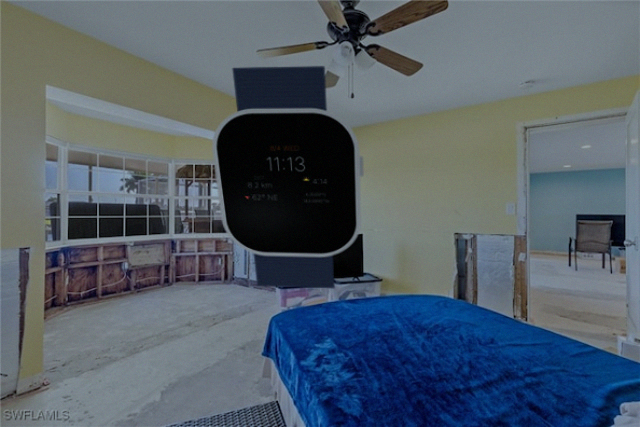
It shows {"hour": 11, "minute": 13}
